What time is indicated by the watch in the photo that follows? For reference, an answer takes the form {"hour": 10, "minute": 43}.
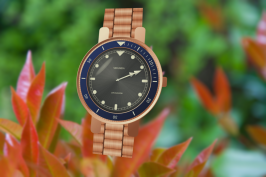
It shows {"hour": 2, "minute": 11}
